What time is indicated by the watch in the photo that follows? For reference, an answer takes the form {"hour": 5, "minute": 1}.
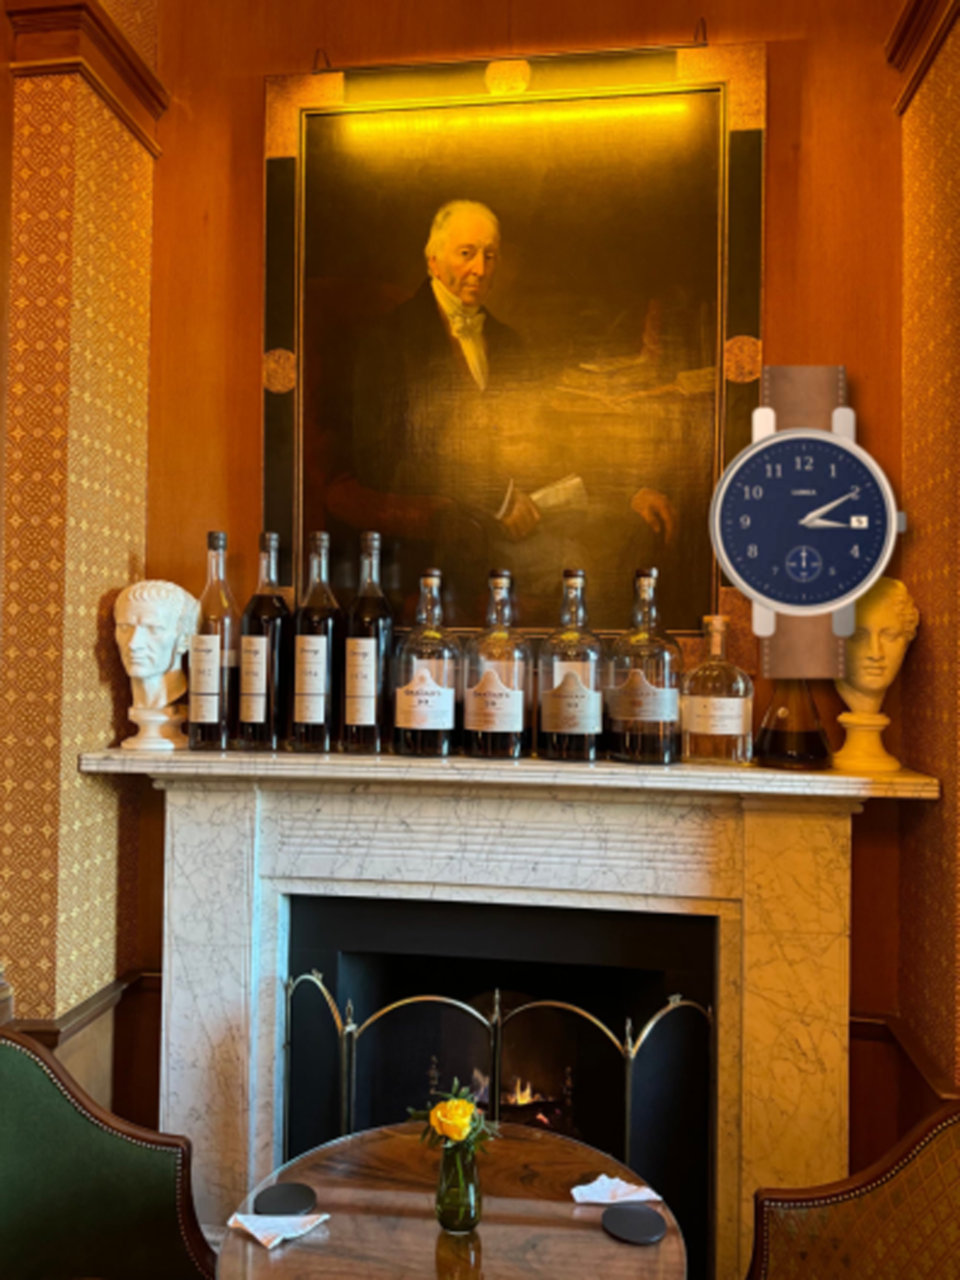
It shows {"hour": 3, "minute": 10}
